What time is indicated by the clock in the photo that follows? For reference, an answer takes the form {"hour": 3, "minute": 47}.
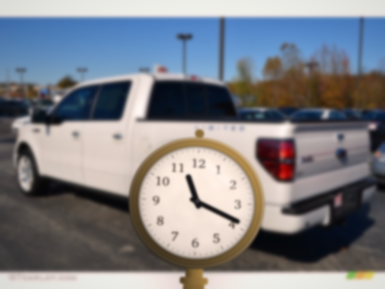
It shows {"hour": 11, "minute": 19}
